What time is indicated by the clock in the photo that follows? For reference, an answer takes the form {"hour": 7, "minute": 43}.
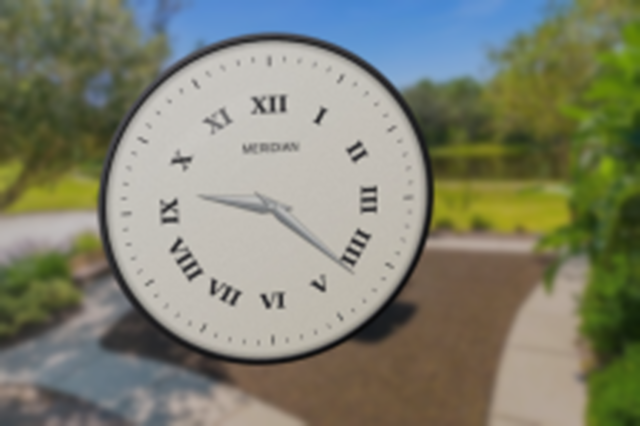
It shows {"hour": 9, "minute": 22}
